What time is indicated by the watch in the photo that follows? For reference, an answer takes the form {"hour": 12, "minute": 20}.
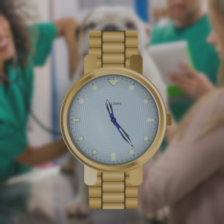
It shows {"hour": 11, "minute": 24}
